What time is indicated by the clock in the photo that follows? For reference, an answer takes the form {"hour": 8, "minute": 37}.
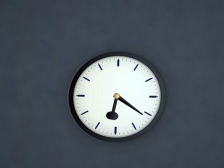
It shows {"hour": 6, "minute": 21}
